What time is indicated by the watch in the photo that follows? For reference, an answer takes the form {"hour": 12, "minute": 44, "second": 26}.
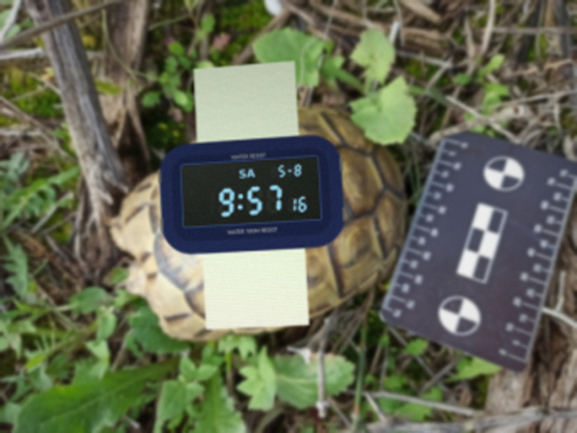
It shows {"hour": 9, "minute": 57, "second": 16}
